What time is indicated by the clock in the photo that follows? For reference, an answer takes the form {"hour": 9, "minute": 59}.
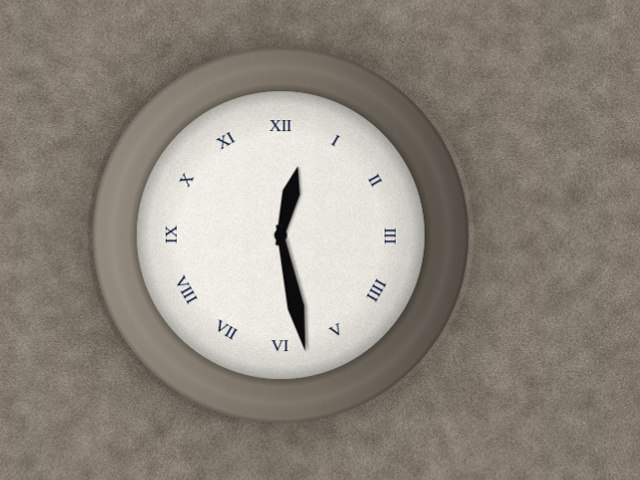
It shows {"hour": 12, "minute": 28}
